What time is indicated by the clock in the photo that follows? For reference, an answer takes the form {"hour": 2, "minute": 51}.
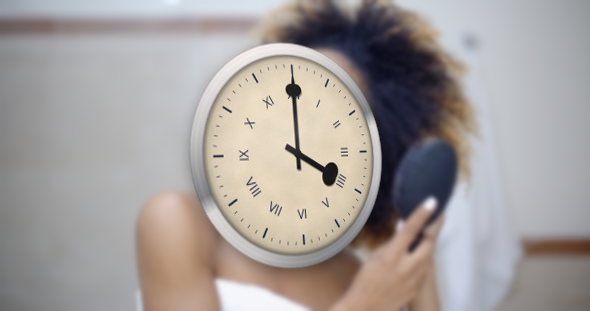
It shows {"hour": 4, "minute": 0}
